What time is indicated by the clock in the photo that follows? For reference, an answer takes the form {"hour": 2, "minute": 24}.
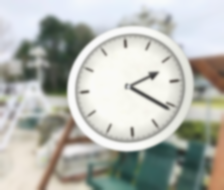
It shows {"hour": 2, "minute": 21}
